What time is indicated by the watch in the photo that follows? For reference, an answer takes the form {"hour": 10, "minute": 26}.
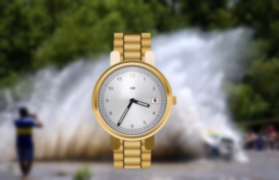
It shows {"hour": 3, "minute": 35}
